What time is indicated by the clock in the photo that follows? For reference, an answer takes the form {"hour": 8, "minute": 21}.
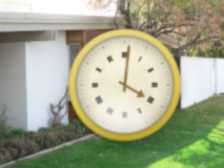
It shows {"hour": 4, "minute": 1}
